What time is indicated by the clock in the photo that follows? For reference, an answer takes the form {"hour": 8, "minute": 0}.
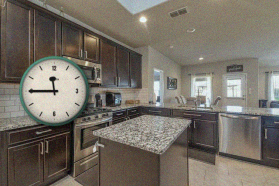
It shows {"hour": 11, "minute": 45}
